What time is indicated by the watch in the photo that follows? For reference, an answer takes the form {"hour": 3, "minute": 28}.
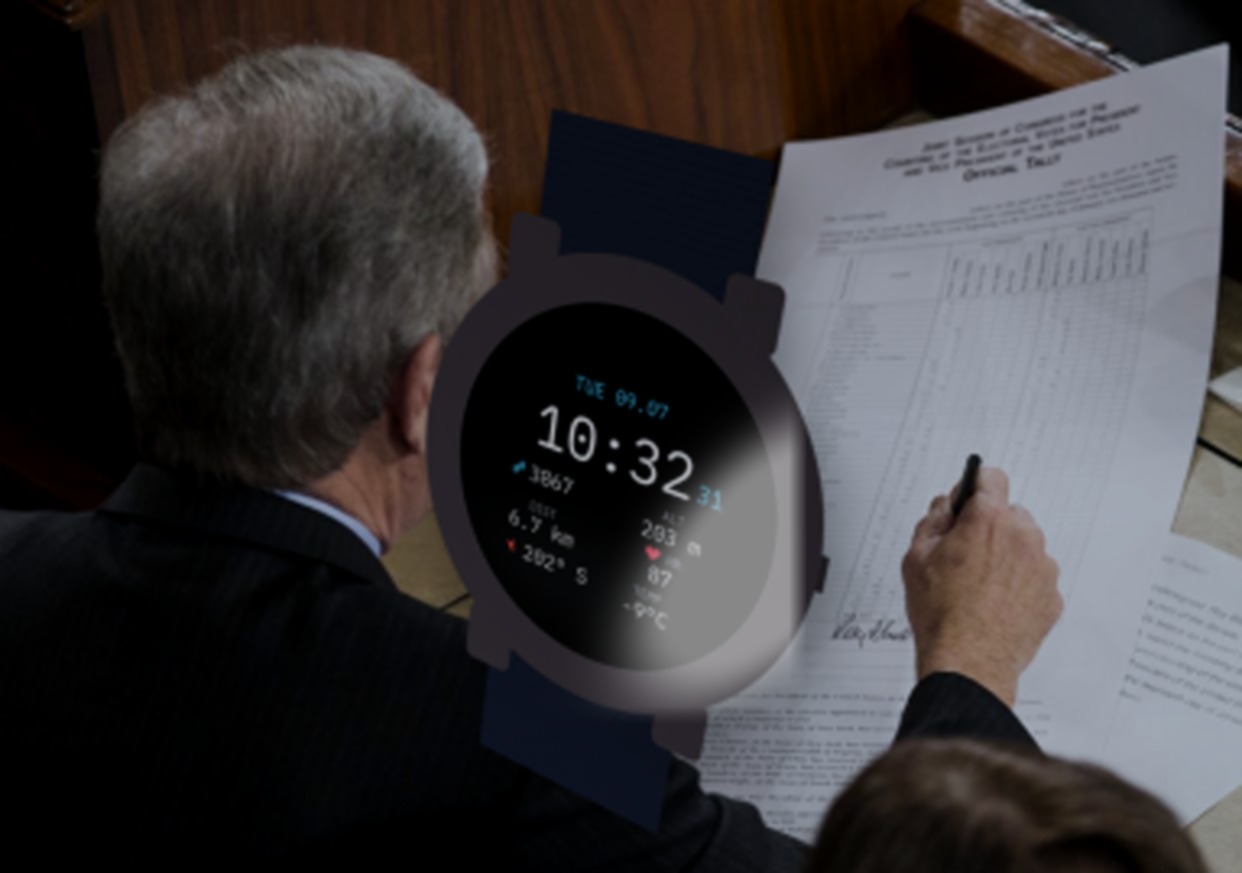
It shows {"hour": 10, "minute": 32}
